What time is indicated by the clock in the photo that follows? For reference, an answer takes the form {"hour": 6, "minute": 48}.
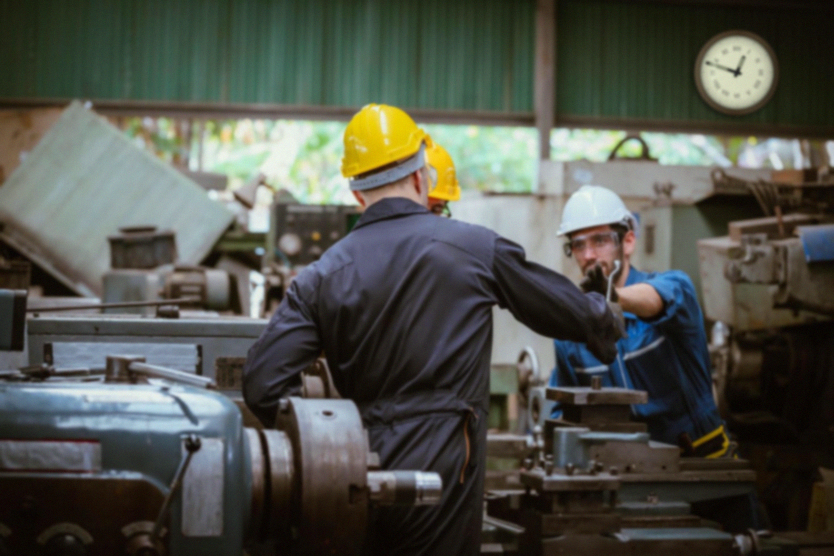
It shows {"hour": 12, "minute": 48}
